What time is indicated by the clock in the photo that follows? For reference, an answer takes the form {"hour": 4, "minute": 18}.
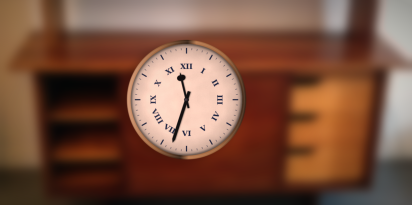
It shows {"hour": 11, "minute": 33}
